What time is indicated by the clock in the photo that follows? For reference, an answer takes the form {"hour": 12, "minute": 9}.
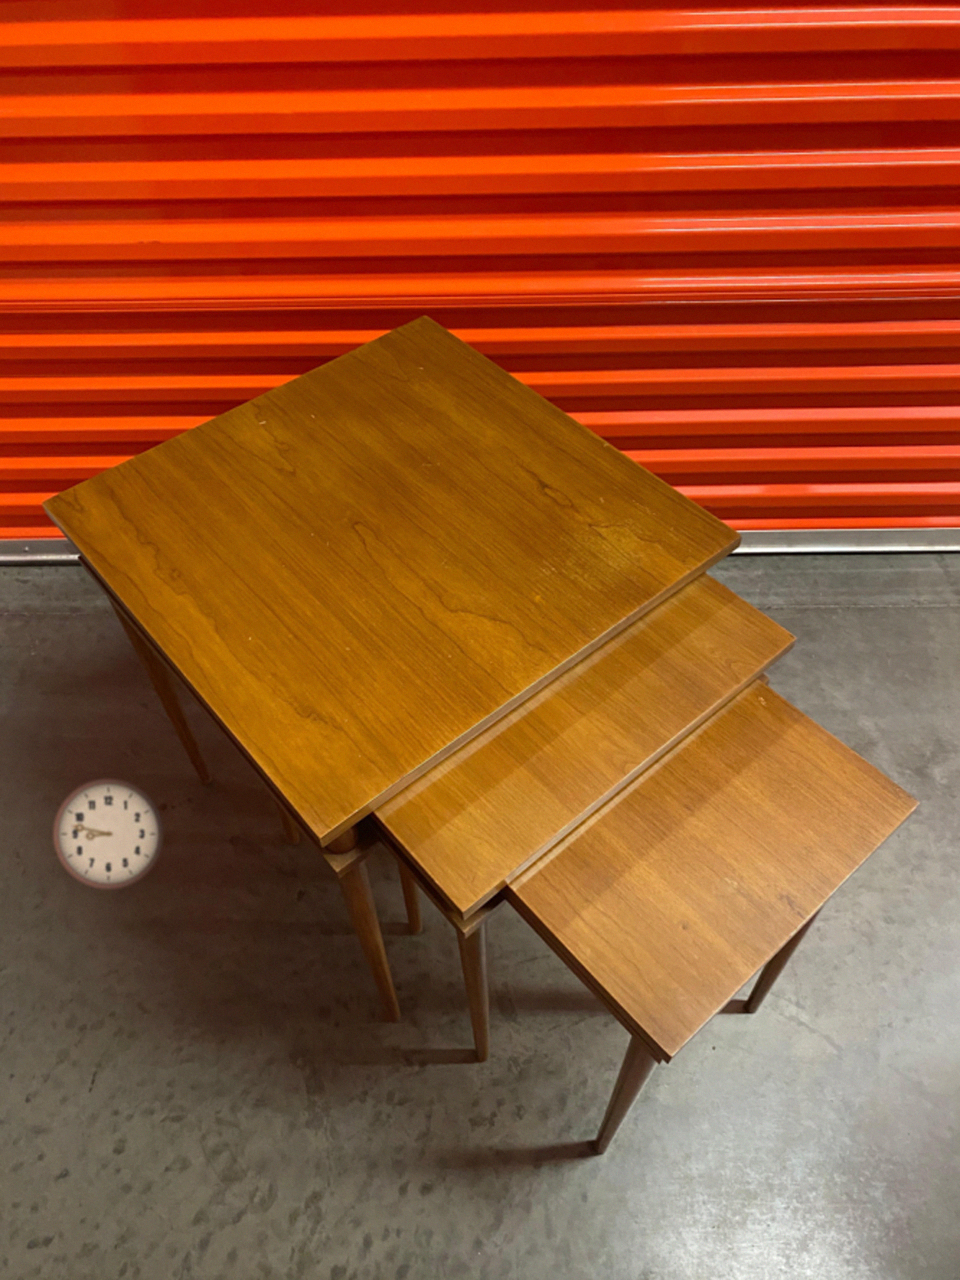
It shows {"hour": 8, "minute": 47}
